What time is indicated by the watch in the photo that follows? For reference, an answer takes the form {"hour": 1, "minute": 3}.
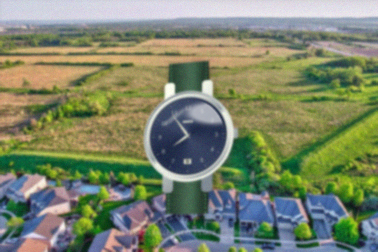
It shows {"hour": 7, "minute": 54}
